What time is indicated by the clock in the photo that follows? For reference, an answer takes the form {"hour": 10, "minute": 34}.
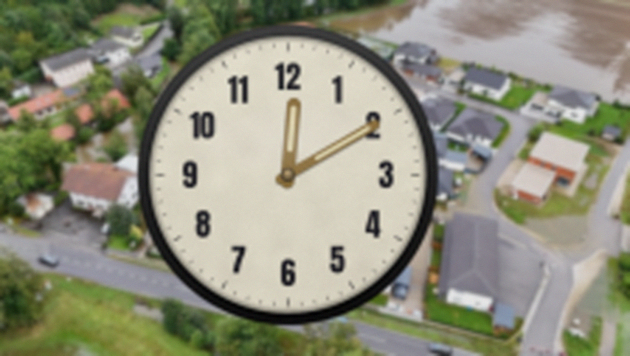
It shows {"hour": 12, "minute": 10}
